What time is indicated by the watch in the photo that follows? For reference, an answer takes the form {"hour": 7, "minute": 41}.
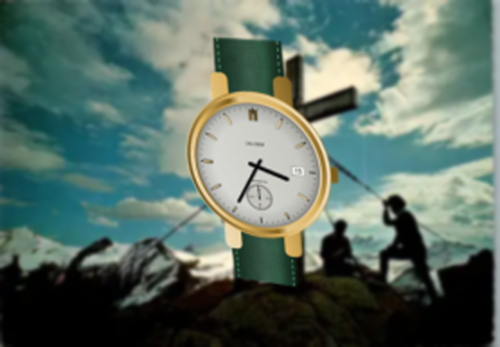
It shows {"hour": 3, "minute": 35}
